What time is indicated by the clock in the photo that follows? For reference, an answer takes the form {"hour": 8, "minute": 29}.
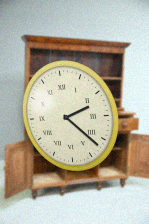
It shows {"hour": 2, "minute": 22}
